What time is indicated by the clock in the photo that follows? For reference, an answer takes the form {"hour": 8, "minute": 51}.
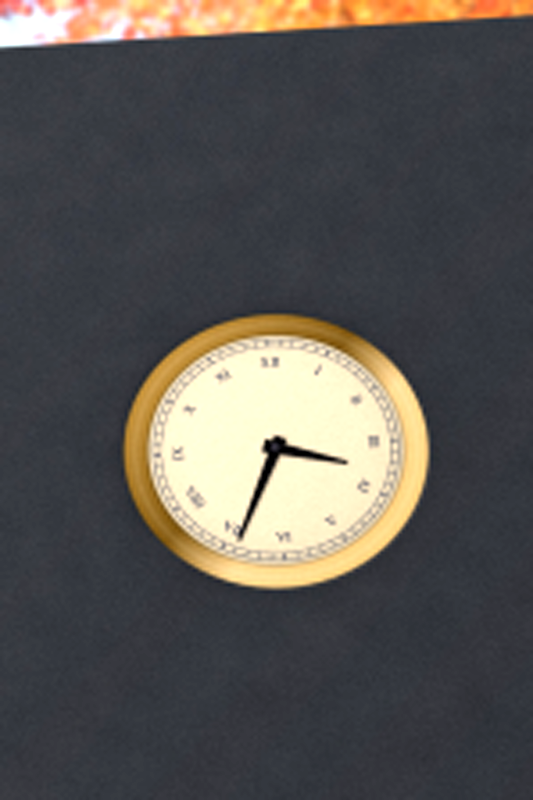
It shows {"hour": 3, "minute": 34}
